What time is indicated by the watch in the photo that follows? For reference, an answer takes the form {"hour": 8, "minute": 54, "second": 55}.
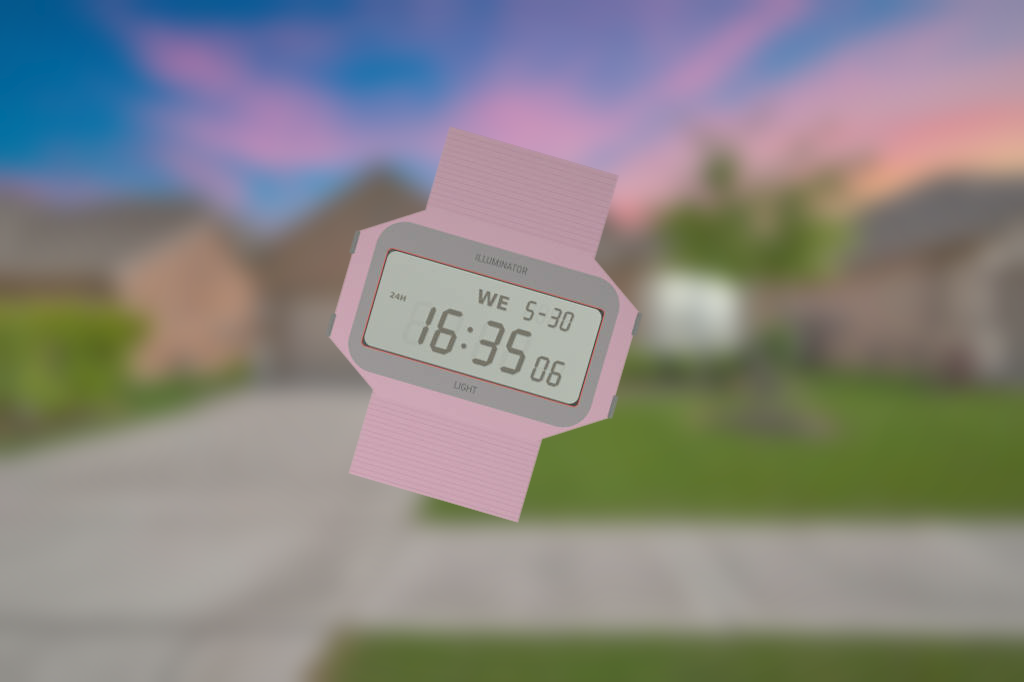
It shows {"hour": 16, "minute": 35, "second": 6}
